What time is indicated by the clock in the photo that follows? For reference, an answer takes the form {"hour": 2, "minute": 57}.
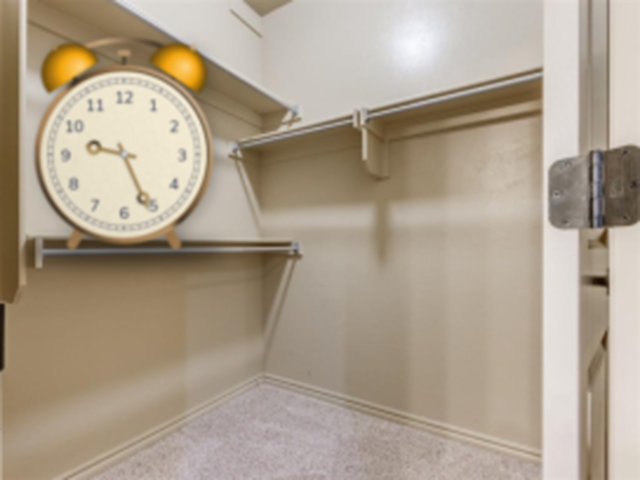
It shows {"hour": 9, "minute": 26}
